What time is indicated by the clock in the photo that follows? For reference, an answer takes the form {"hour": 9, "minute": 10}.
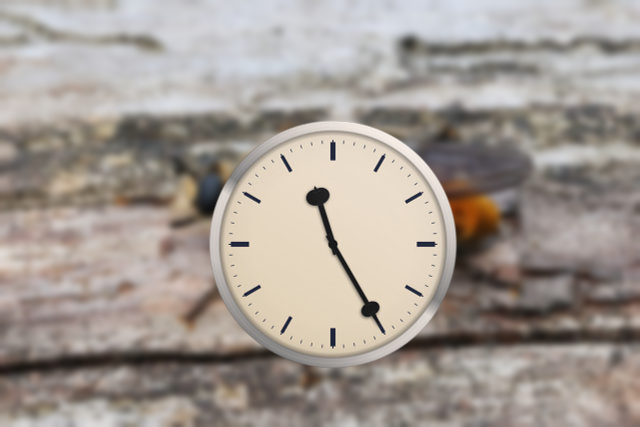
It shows {"hour": 11, "minute": 25}
